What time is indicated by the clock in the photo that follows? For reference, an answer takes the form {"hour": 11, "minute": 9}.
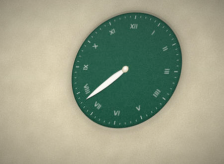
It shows {"hour": 7, "minute": 38}
